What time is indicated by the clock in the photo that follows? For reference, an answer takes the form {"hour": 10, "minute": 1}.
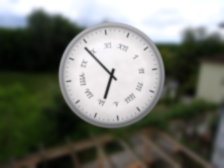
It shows {"hour": 5, "minute": 49}
